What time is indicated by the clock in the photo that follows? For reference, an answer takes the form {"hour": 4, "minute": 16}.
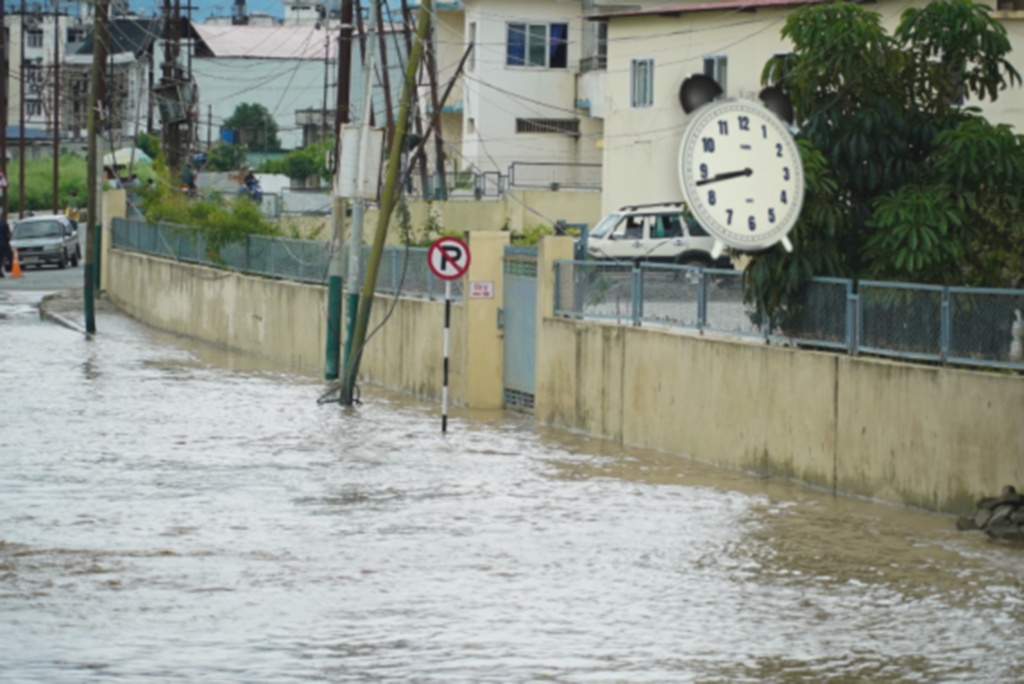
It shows {"hour": 8, "minute": 43}
